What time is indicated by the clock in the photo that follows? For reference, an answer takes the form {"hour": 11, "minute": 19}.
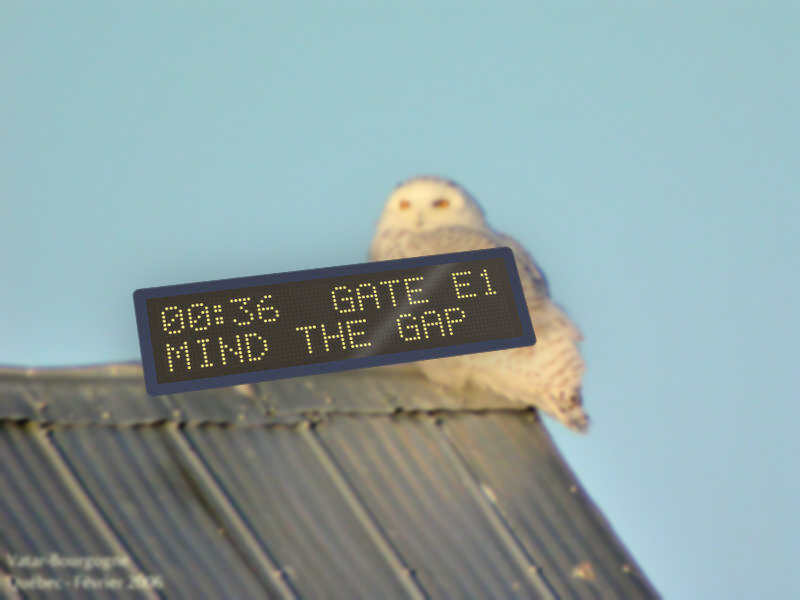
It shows {"hour": 0, "minute": 36}
